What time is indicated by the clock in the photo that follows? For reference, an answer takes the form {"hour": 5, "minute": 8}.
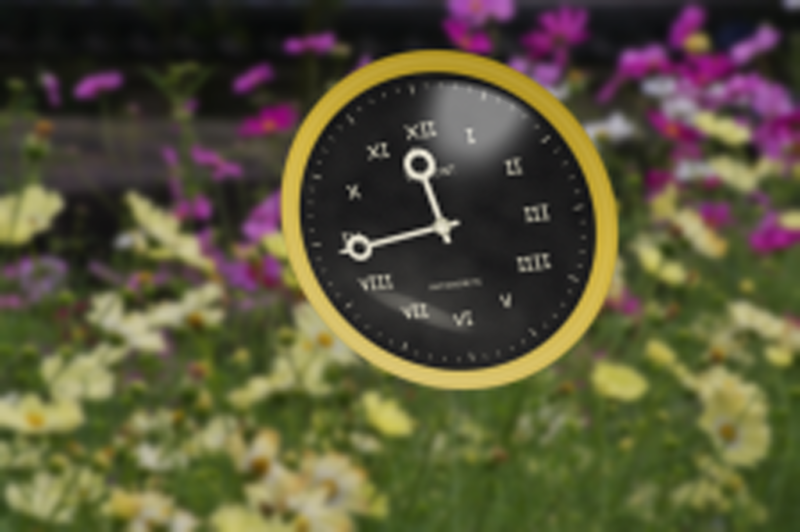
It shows {"hour": 11, "minute": 44}
